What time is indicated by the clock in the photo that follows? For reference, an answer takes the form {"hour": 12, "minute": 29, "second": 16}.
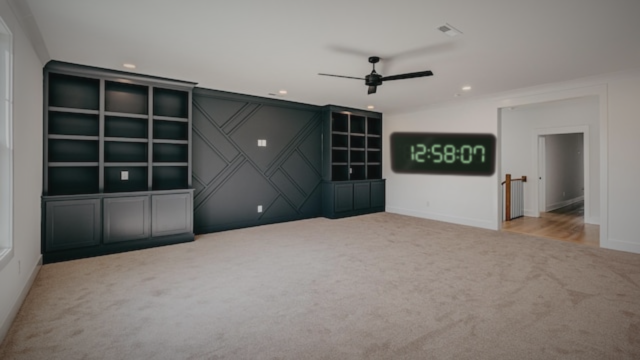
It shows {"hour": 12, "minute": 58, "second": 7}
